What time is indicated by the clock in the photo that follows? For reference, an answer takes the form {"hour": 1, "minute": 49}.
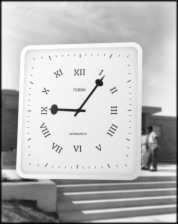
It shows {"hour": 9, "minute": 6}
